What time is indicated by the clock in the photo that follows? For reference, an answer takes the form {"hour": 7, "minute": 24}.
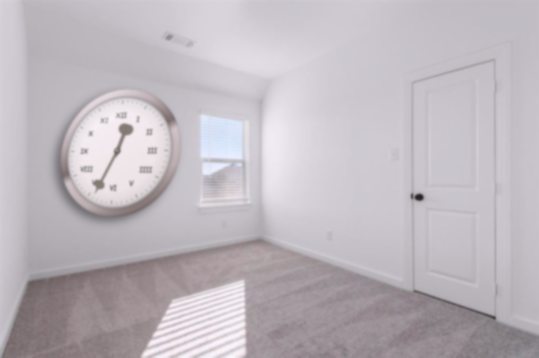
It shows {"hour": 12, "minute": 34}
